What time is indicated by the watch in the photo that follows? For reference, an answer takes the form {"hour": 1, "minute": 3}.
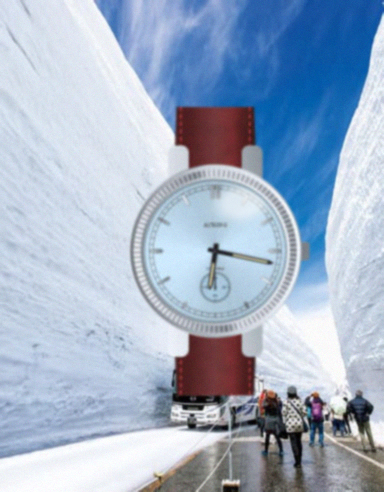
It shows {"hour": 6, "minute": 17}
